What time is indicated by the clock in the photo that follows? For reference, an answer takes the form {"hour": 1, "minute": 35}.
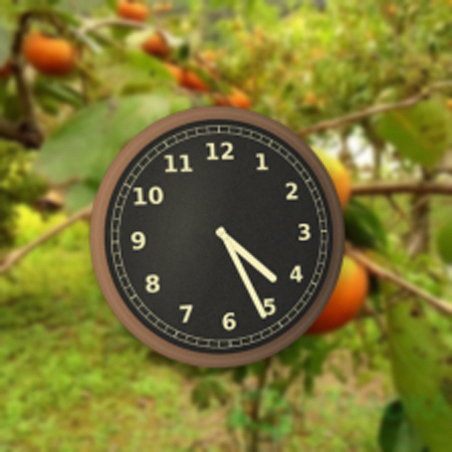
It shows {"hour": 4, "minute": 26}
